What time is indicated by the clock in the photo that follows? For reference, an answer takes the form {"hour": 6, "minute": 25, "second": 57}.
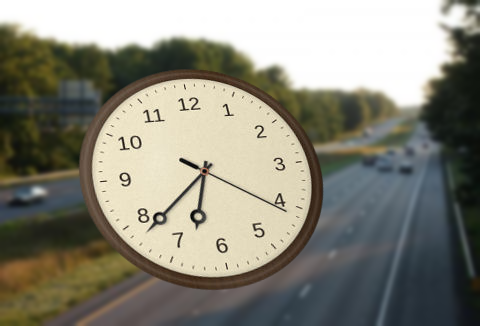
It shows {"hour": 6, "minute": 38, "second": 21}
